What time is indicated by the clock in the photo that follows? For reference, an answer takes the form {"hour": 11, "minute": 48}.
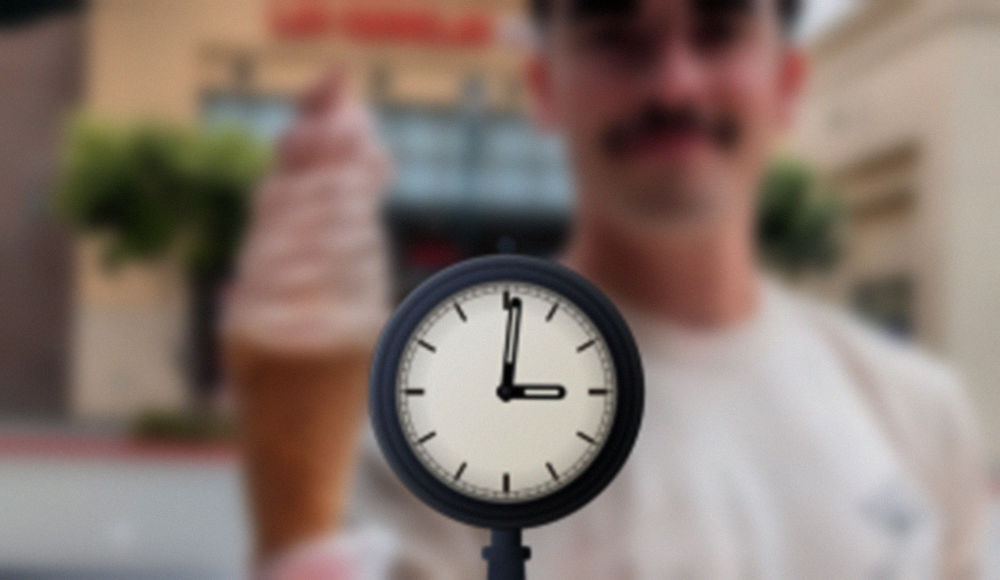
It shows {"hour": 3, "minute": 1}
